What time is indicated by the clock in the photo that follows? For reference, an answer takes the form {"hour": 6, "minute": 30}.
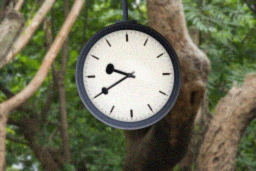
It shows {"hour": 9, "minute": 40}
